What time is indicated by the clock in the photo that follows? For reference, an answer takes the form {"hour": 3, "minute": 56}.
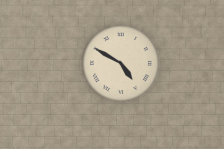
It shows {"hour": 4, "minute": 50}
